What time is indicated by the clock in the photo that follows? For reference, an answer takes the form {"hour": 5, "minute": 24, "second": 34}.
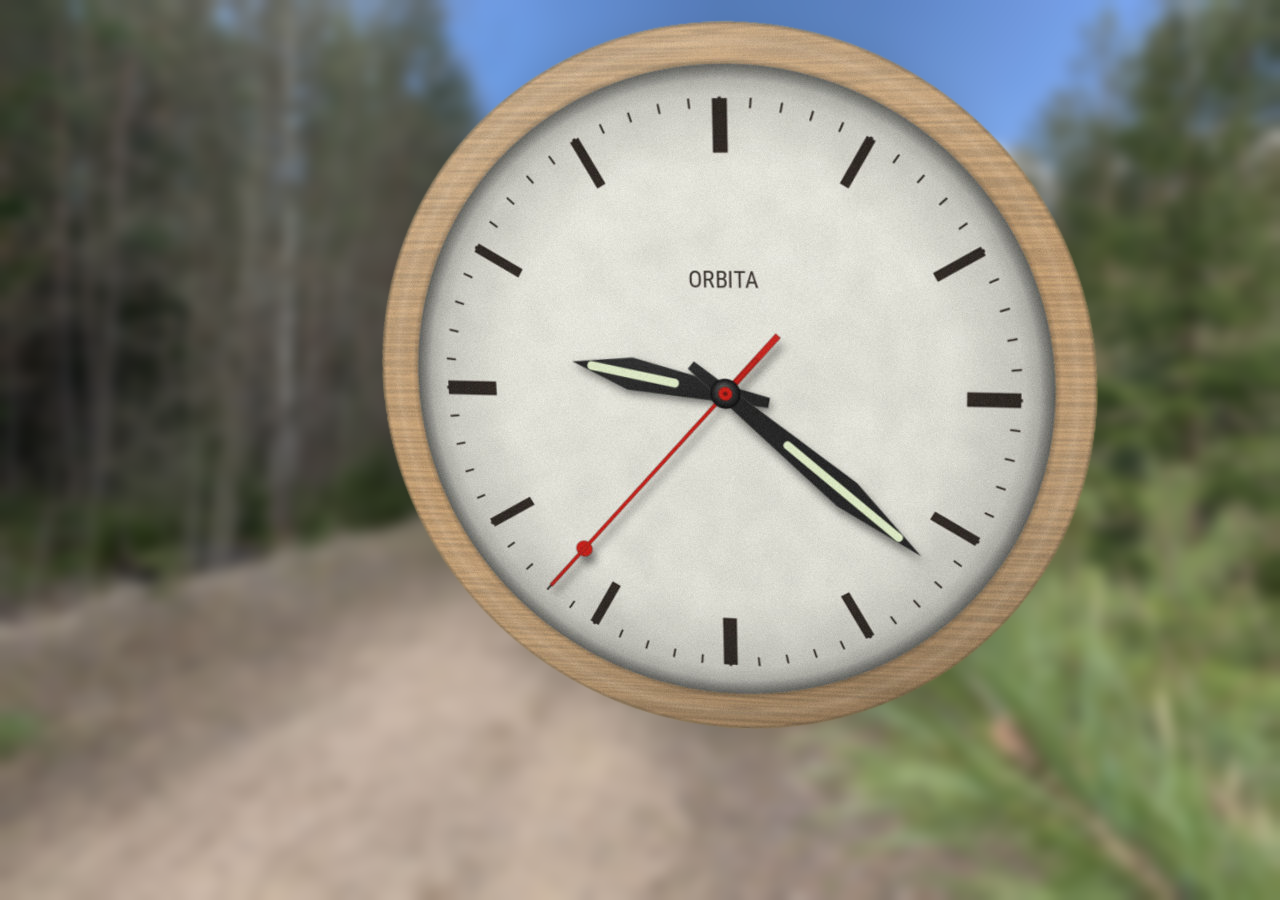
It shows {"hour": 9, "minute": 21, "second": 37}
